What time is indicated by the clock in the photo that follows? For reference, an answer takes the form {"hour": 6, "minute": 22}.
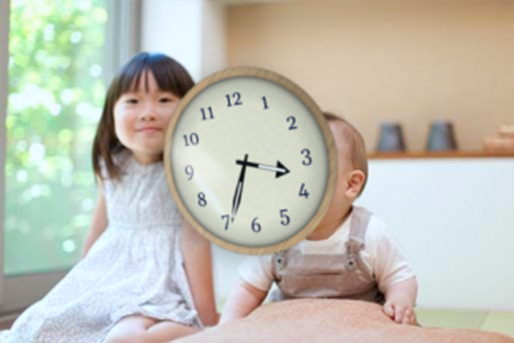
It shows {"hour": 3, "minute": 34}
